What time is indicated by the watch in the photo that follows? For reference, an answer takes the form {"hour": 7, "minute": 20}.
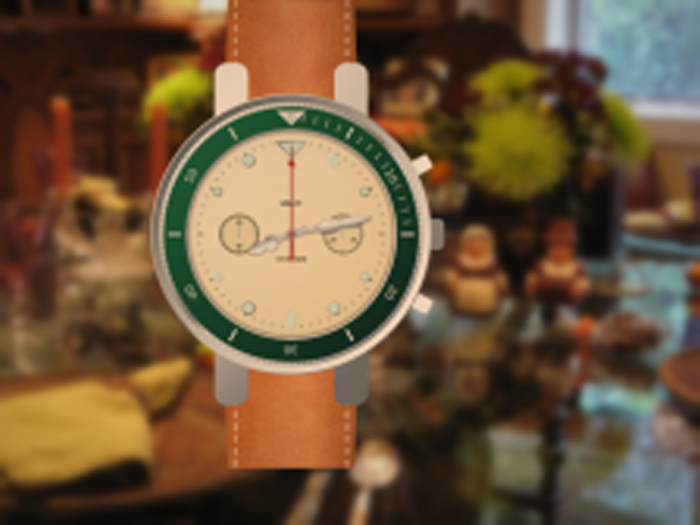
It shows {"hour": 8, "minute": 13}
